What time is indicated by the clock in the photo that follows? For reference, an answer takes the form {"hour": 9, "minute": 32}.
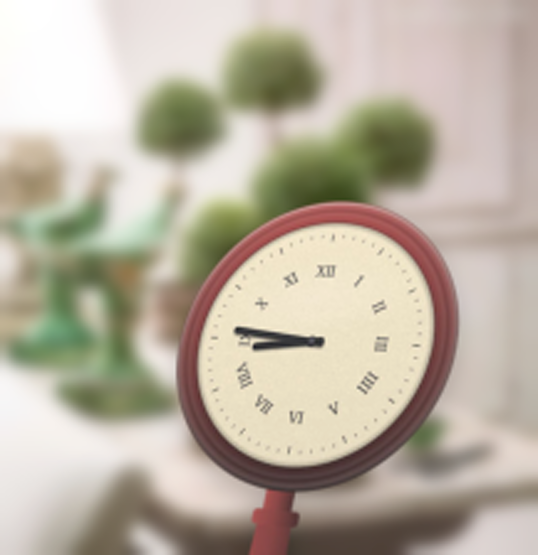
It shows {"hour": 8, "minute": 46}
